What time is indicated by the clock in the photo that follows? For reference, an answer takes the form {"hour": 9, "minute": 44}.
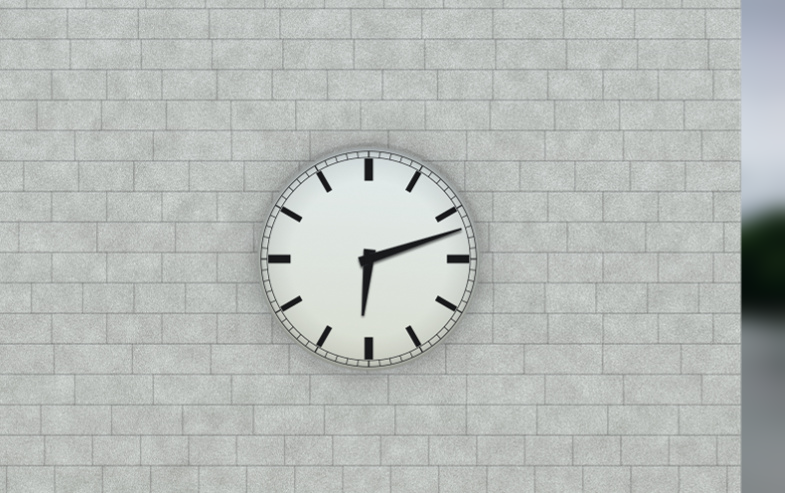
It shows {"hour": 6, "minute": 12}
